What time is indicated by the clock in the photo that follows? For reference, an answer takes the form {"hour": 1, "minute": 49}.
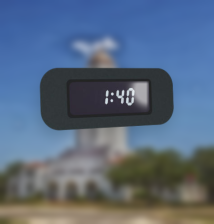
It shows {"hour": 1, "minute": 40}
